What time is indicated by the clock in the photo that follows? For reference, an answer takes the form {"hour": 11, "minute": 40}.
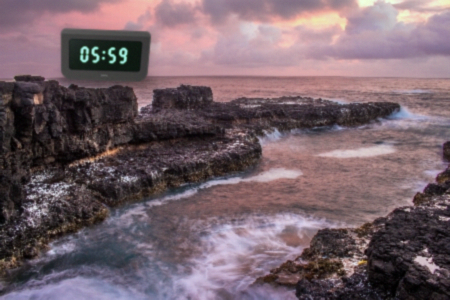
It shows {"hour": 5, "minute": 59}
